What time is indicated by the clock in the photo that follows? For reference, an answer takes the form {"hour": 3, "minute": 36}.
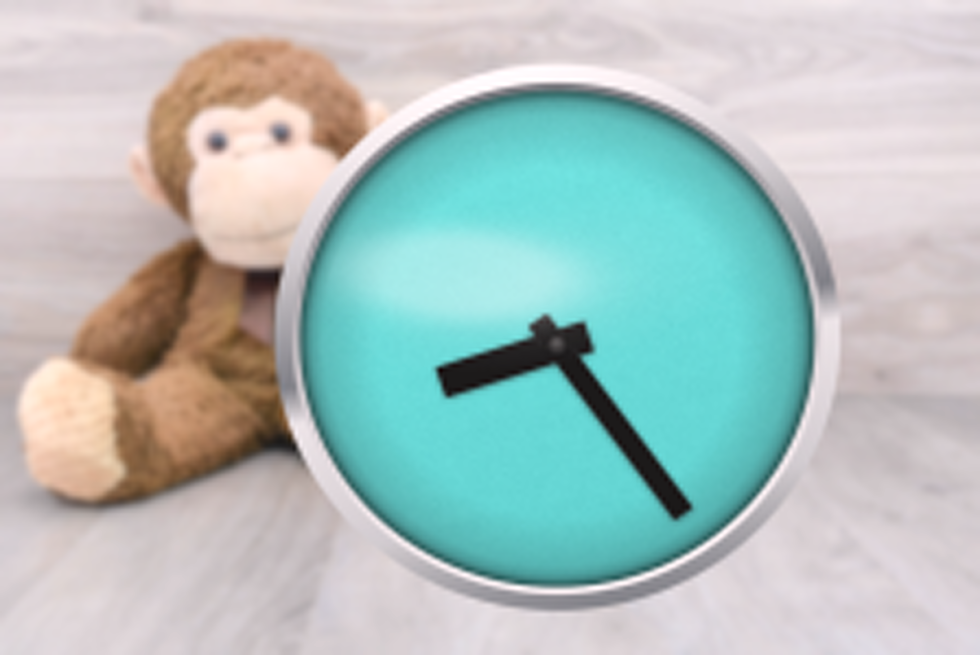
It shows {"hour": 8, "minute": 24}
